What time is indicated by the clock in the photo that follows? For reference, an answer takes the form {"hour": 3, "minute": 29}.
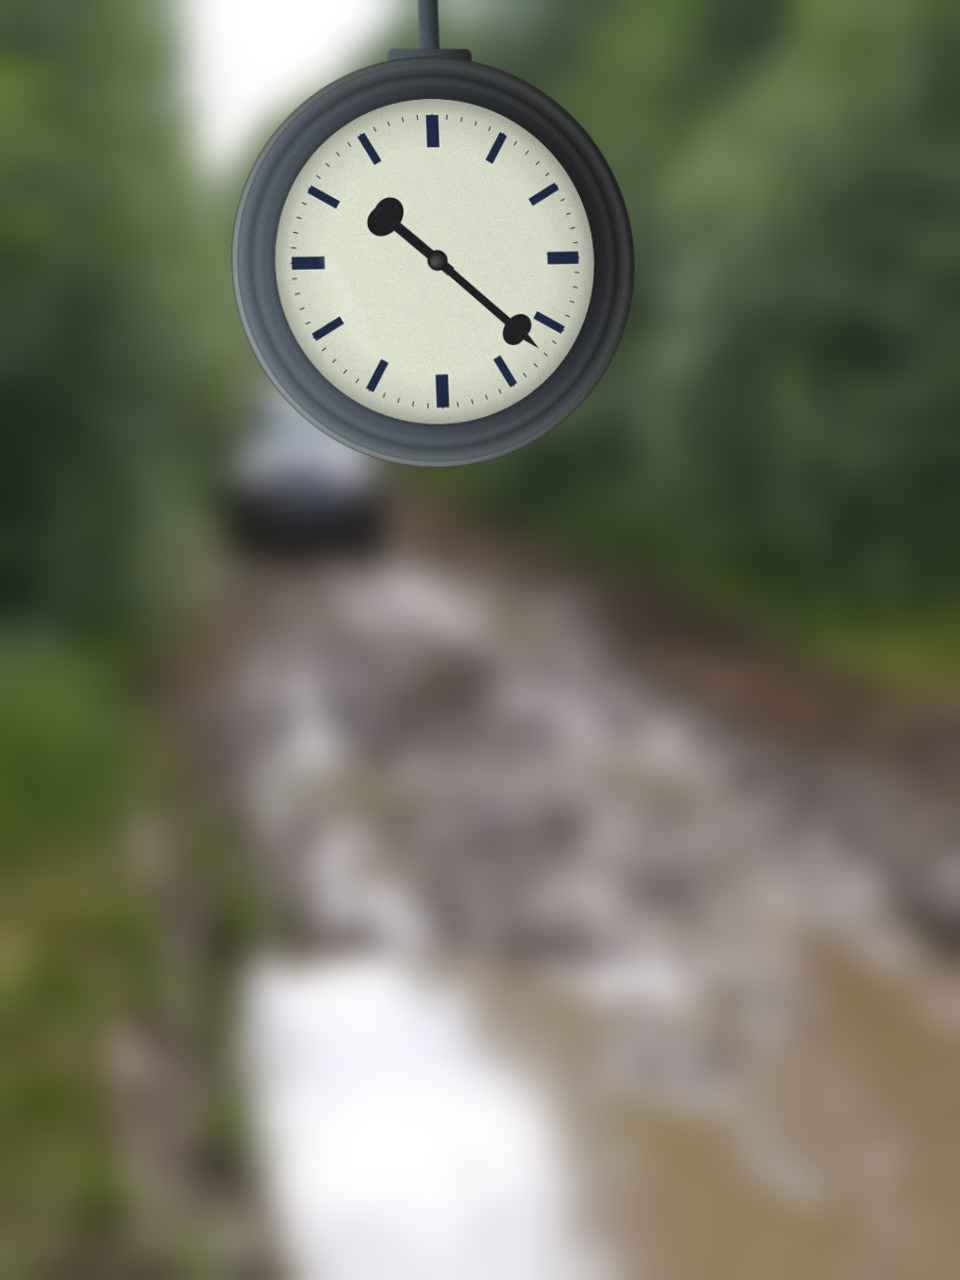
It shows {"hour": 10, "minute": 22}
